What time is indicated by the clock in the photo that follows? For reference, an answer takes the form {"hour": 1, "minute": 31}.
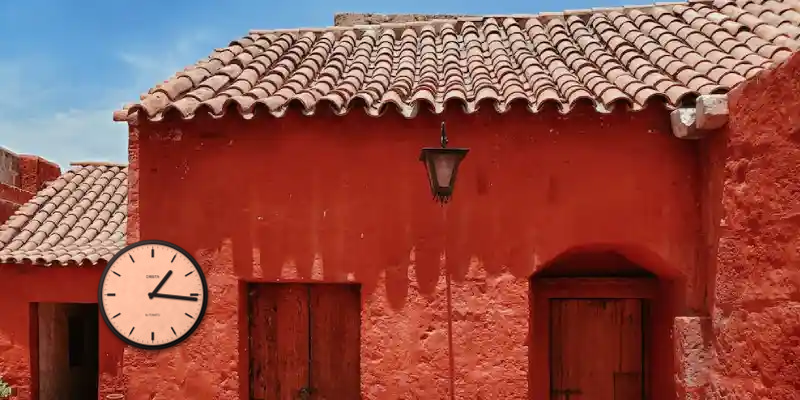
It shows {"hour": 1, "minute": 16}
